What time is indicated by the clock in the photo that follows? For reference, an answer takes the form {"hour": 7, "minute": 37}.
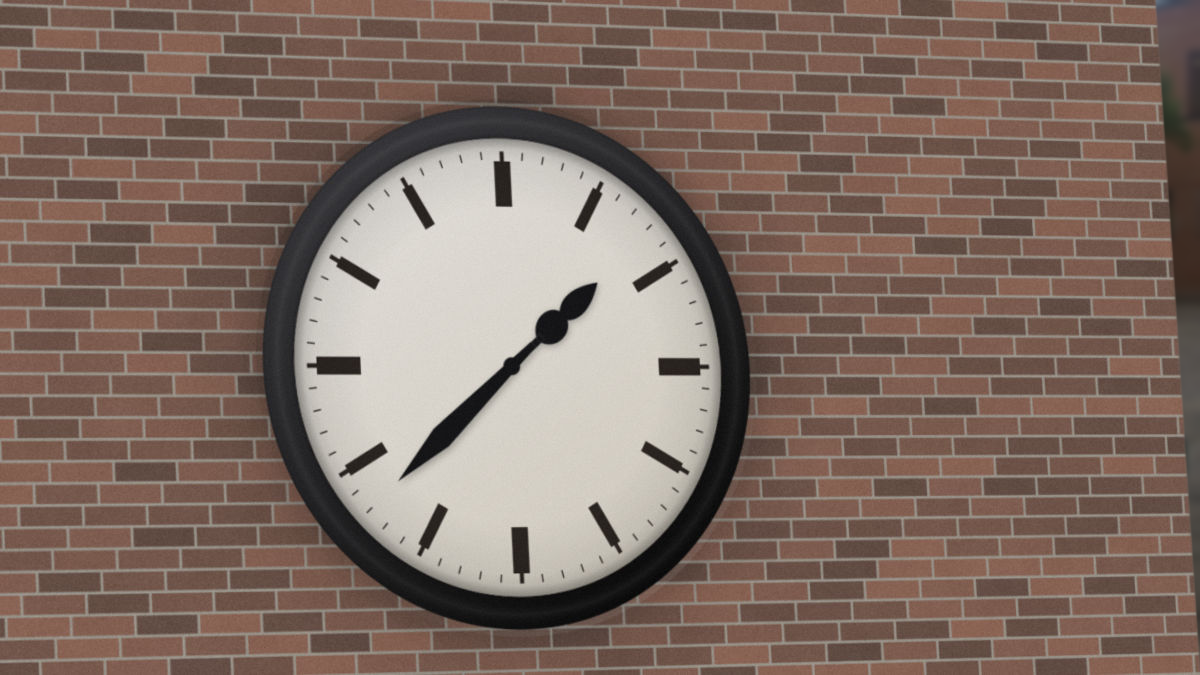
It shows {"hour": 1, "minute": 38}
